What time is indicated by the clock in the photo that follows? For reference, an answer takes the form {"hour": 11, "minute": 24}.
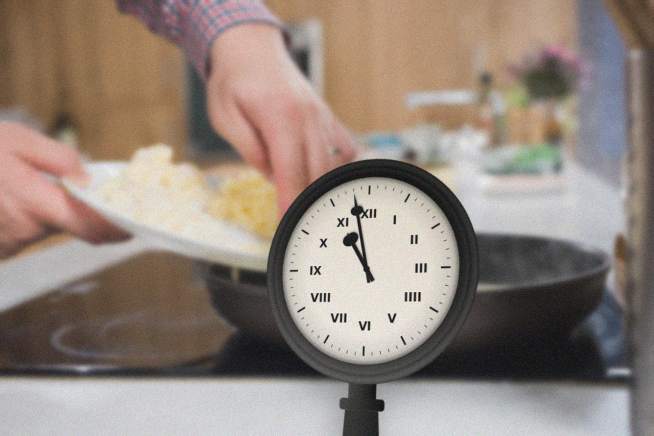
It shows {"hour": 10, "minute": 58}
